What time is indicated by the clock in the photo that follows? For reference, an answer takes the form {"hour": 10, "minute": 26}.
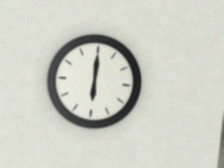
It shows {"hour": 6, "minute": 0}
